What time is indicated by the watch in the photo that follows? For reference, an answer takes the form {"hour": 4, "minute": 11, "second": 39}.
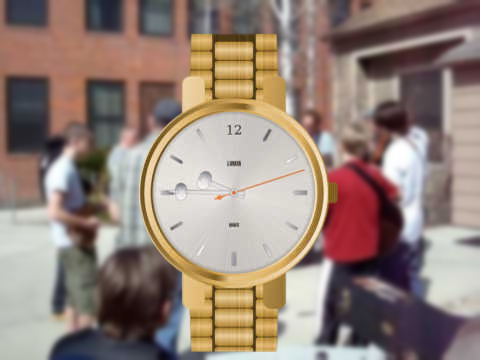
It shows {"hour": 9, "minute": 45, "second": 12}
